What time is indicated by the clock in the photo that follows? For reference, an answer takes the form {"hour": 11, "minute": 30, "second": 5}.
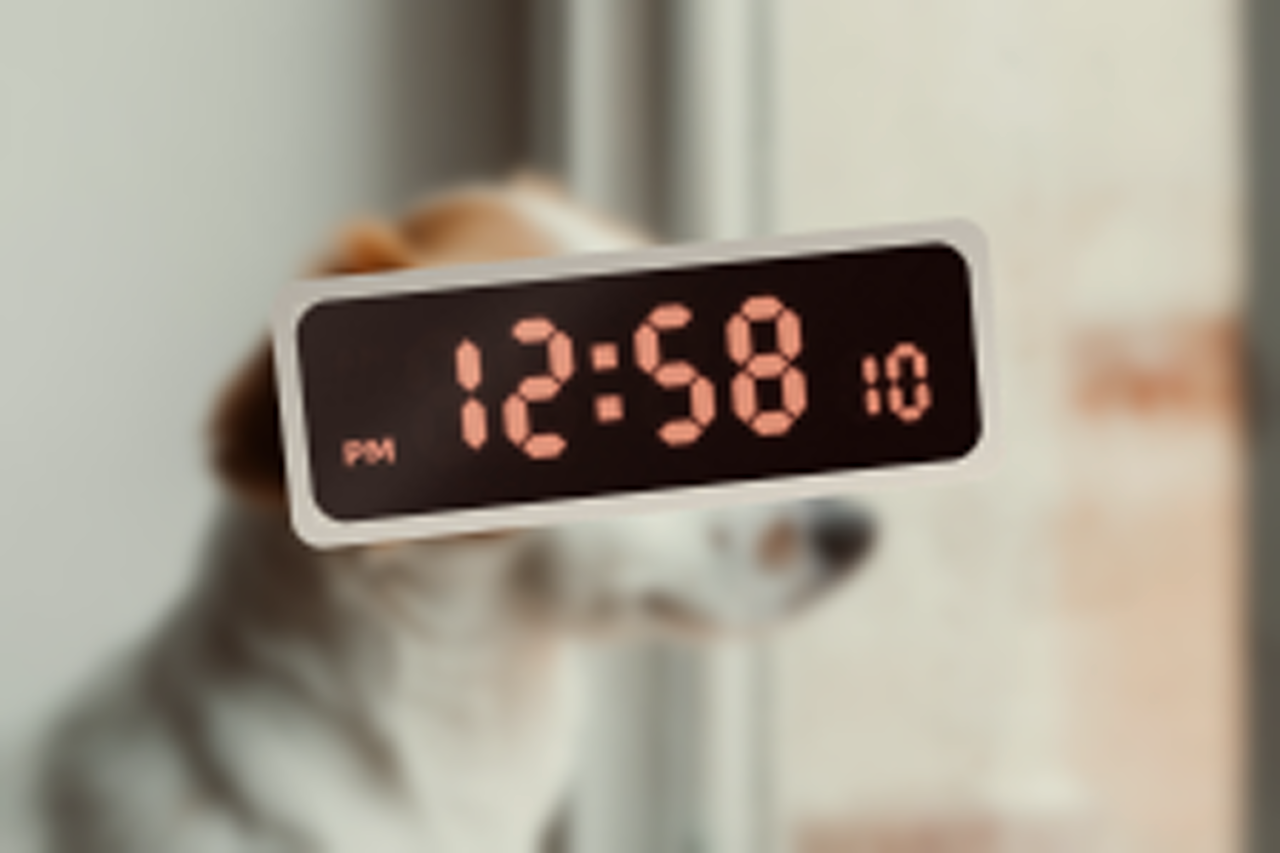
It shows {"hour": 12, "minute": 58, "second": 10}
